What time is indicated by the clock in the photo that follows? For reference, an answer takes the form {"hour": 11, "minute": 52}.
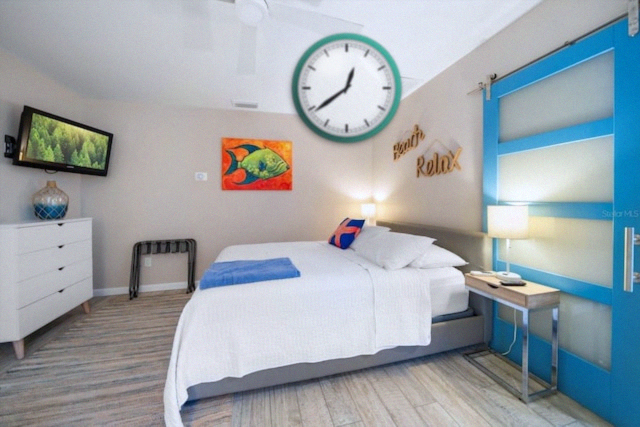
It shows {"hour": 12, "minute": 39}
